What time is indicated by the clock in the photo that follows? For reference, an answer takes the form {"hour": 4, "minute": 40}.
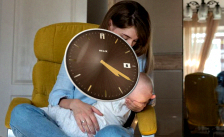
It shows {"hour": 4, "minute": 20}
